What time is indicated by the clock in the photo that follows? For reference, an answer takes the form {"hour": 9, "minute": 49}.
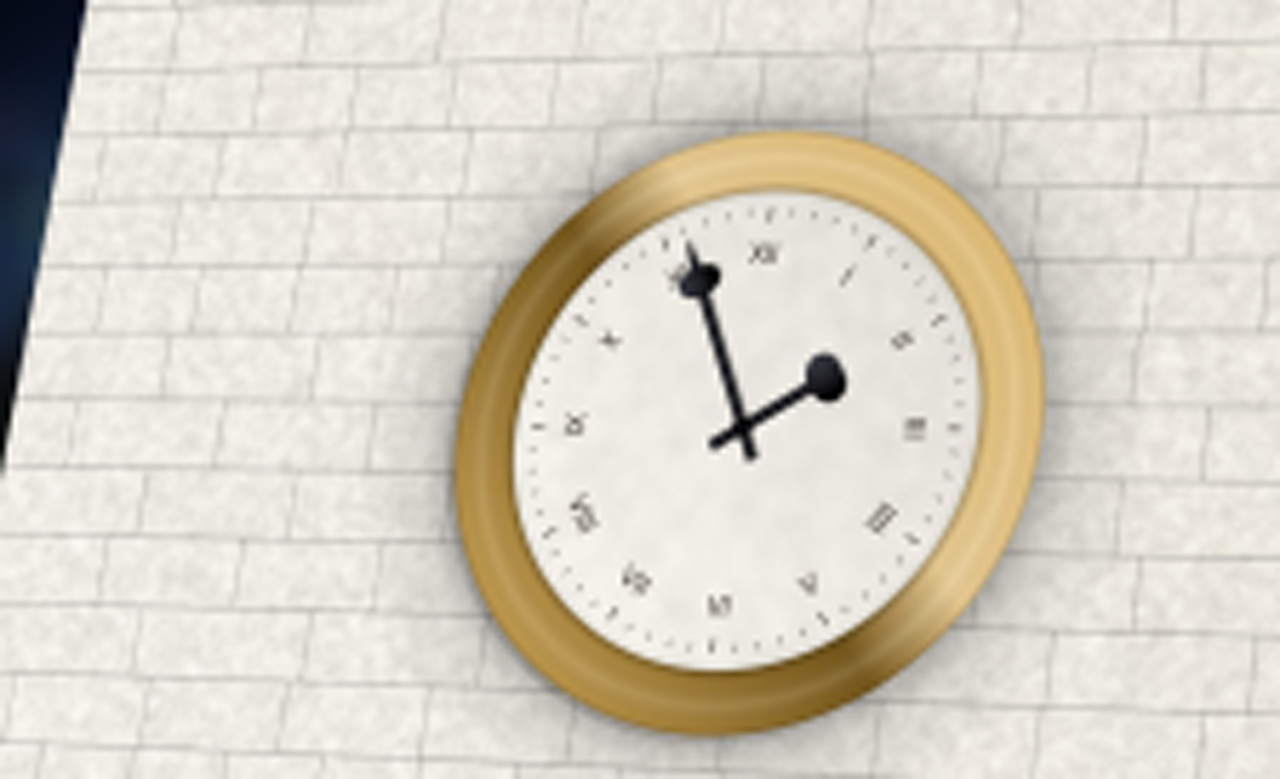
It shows {"hour": 1, "minute": 56}
